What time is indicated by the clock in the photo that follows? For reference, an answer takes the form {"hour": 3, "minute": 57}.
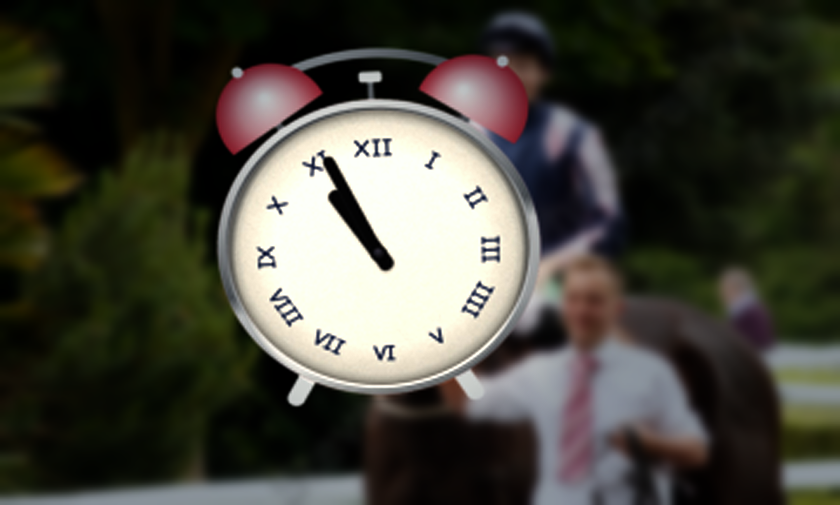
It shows {"hour": 10, "minute": 56}
